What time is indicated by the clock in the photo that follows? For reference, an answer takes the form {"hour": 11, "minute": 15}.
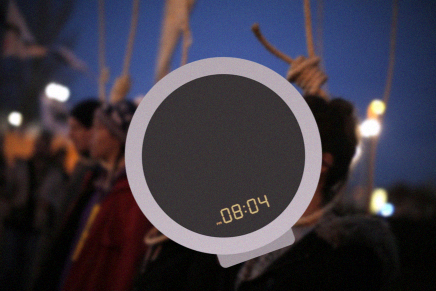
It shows {"hour": 8, "minute": 4}
